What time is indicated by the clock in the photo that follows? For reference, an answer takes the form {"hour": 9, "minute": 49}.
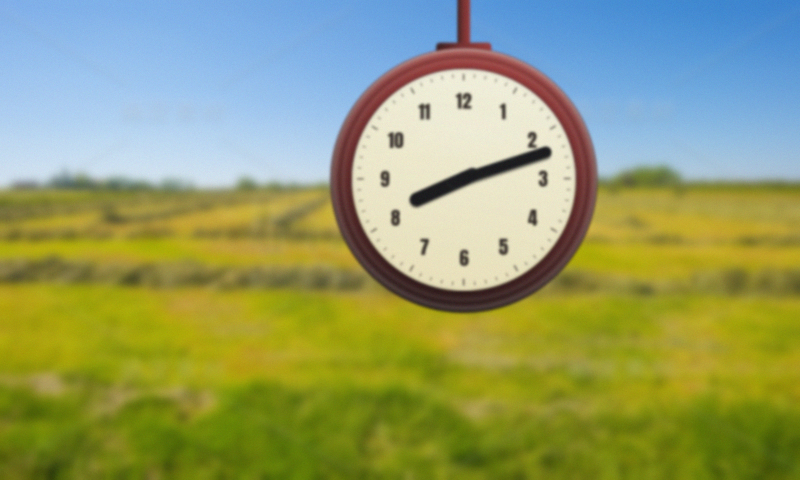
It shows {"hour": 8, "minute": 12}
